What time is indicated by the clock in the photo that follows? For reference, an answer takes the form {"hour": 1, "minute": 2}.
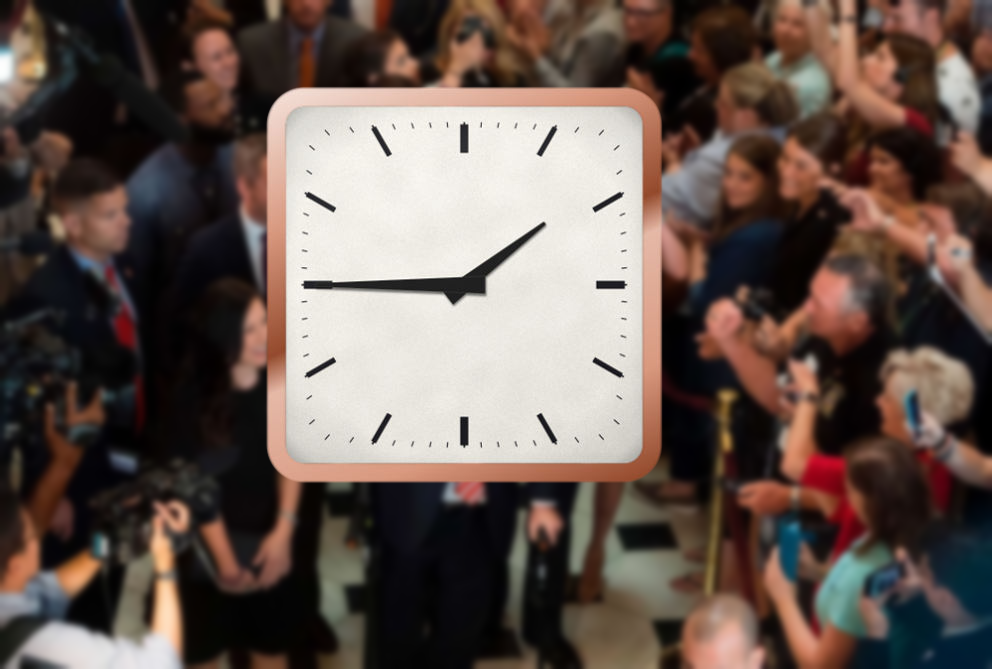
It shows {"hour": 1, "minute": 45}
